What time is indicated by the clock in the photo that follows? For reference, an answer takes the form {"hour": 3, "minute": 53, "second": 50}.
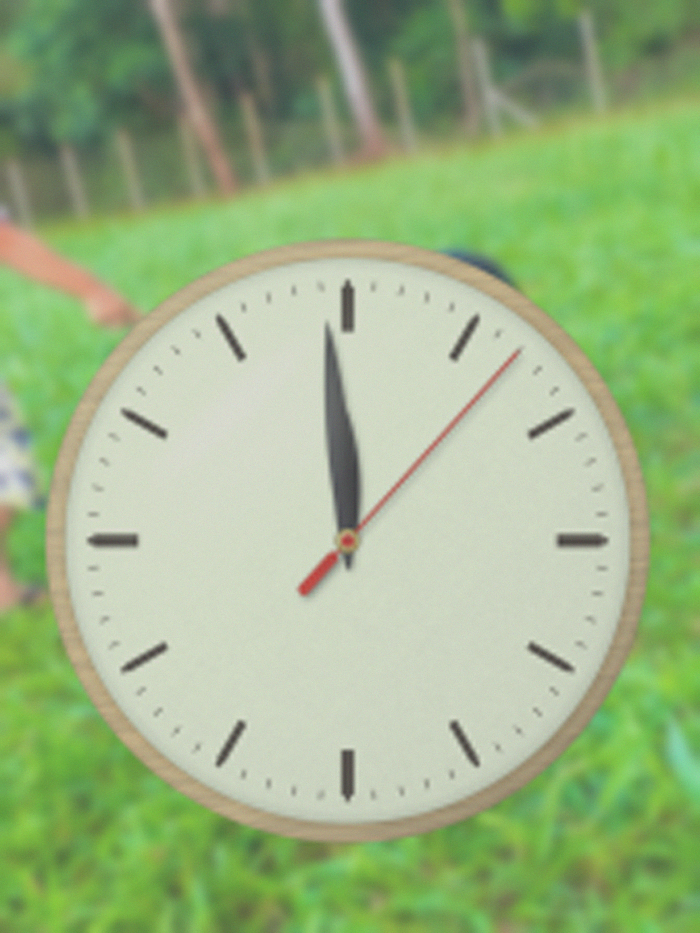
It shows {"hour": 11, "minute": 59, "second": 7}
